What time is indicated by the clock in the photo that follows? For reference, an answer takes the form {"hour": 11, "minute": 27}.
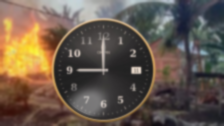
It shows {"hour": 9, "minute": 0}
